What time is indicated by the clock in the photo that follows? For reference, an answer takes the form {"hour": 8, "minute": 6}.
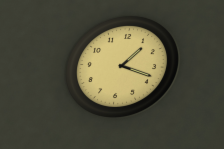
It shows {"hour": 1, "minute": 18}
